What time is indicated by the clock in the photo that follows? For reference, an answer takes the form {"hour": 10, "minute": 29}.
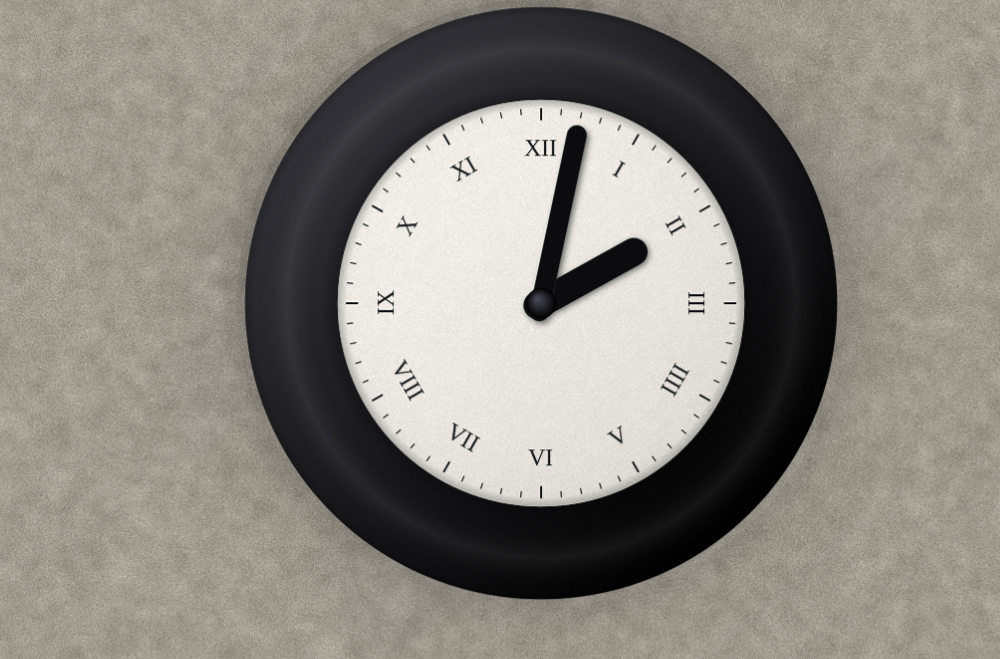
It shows {"hour": 2, "minute": 2}
